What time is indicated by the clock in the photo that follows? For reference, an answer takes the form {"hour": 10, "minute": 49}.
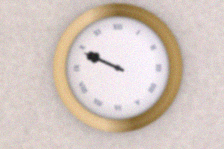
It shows {"hour": 9, "minute": 49}
